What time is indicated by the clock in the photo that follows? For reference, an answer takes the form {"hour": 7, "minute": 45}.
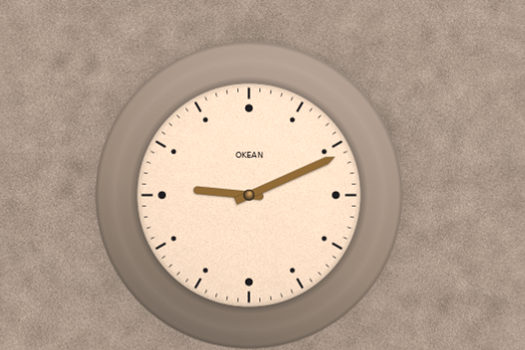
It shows {"hour": 9, "minute": 11}
